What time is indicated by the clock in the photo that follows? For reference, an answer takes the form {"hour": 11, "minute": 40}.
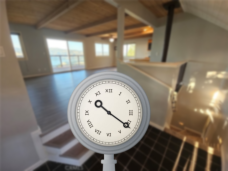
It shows {"hour": 10, "minute": 21}
